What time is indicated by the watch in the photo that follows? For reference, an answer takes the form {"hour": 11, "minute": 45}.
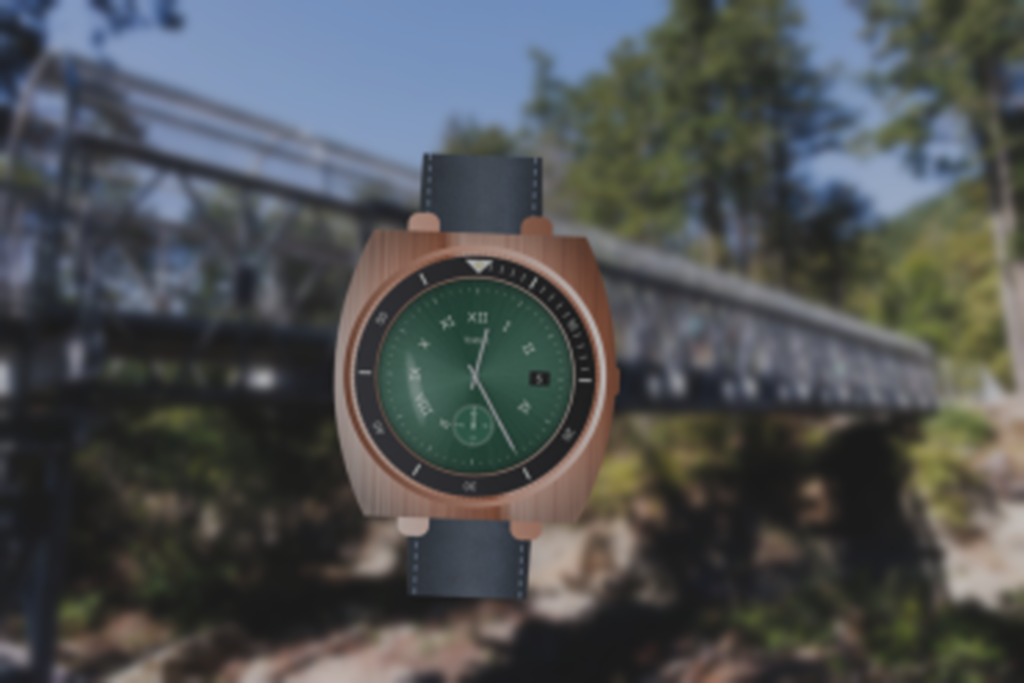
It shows {"hour": 12, "minute": 25}
